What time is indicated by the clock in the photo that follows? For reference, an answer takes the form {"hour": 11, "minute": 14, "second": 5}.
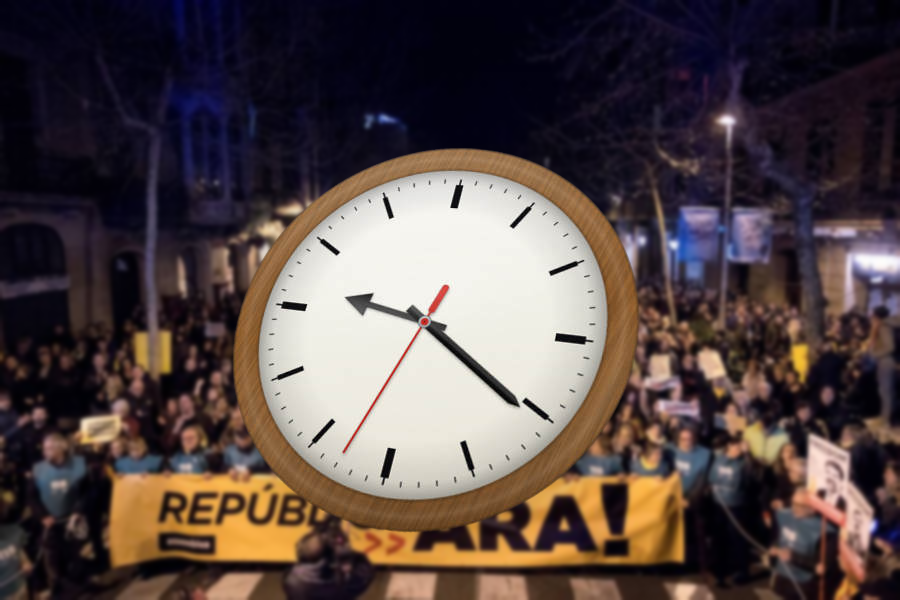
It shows {"hour": 9, "minute": 20, "second": 33}
